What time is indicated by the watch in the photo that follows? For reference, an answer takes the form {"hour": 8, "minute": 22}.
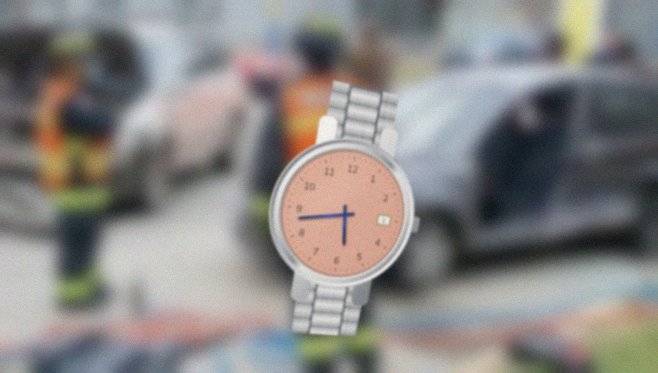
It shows {"hour": 5, "minute": 43}
